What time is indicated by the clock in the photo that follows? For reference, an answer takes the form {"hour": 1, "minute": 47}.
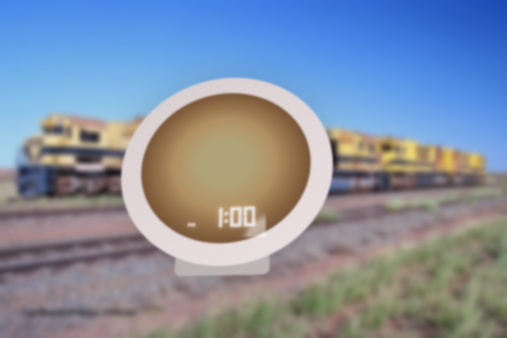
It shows {"hour": 1, "minute": 0}
